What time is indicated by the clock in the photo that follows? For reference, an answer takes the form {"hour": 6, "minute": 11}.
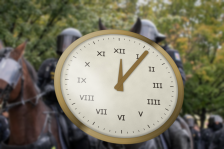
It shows {"hour": 12, "minute": 6}
